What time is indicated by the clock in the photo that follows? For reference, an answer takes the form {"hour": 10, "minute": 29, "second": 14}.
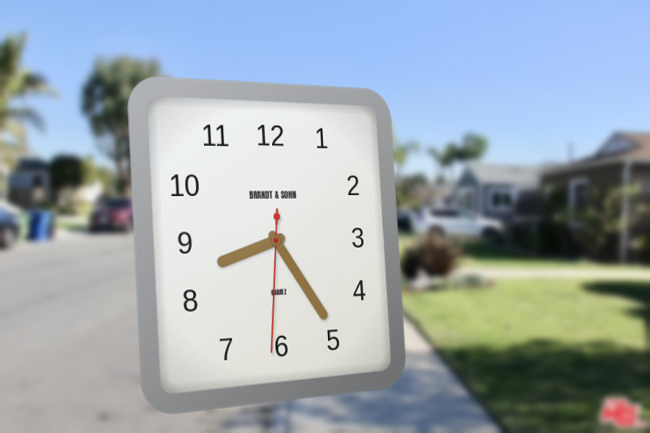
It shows {"hour": 8, "minute": 24, "second": 31}
